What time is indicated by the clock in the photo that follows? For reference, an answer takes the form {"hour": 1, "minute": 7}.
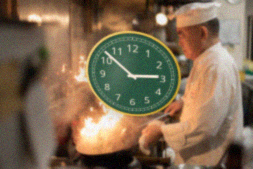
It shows {"hour": 2, "minute": 52}
